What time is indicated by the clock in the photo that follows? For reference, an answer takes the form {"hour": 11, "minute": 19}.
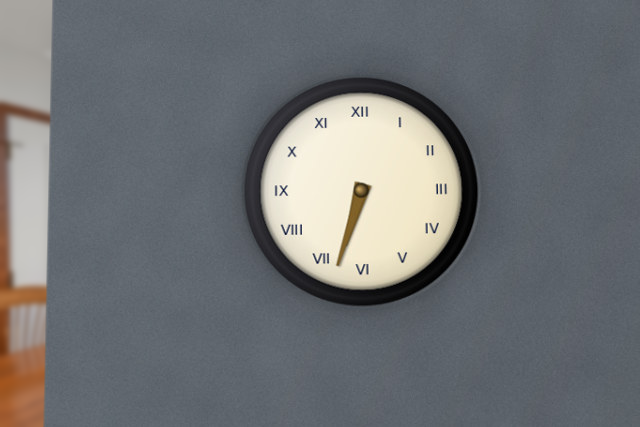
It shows {"hour": 6, "minute": 33}
